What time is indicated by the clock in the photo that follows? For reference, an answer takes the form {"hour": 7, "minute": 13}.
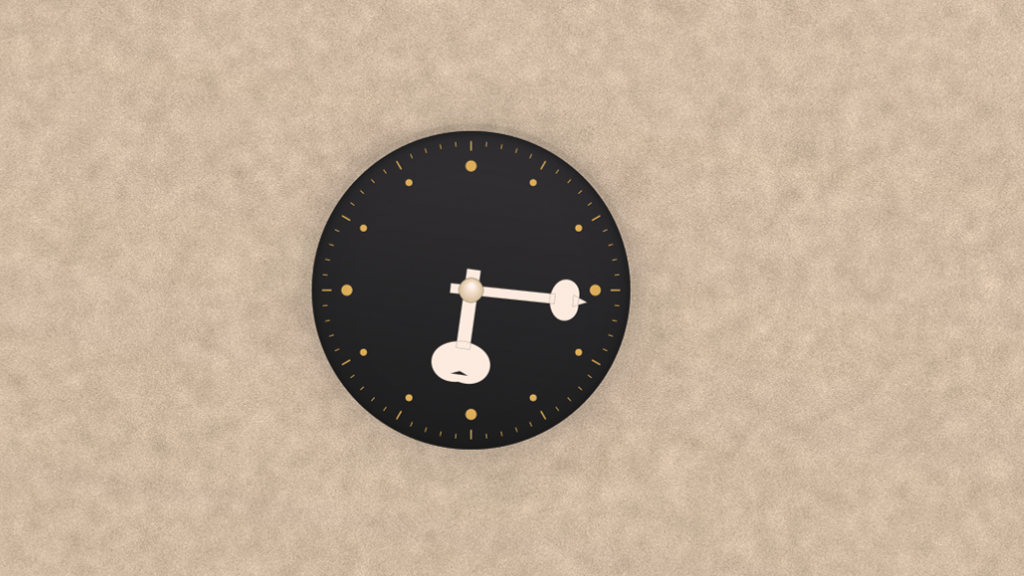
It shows {"hour": 6, "minute": 16}
